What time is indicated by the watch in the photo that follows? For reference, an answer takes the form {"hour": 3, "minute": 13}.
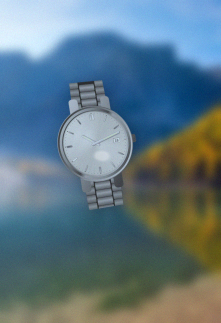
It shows {"hour": 10, "minute": 12}
